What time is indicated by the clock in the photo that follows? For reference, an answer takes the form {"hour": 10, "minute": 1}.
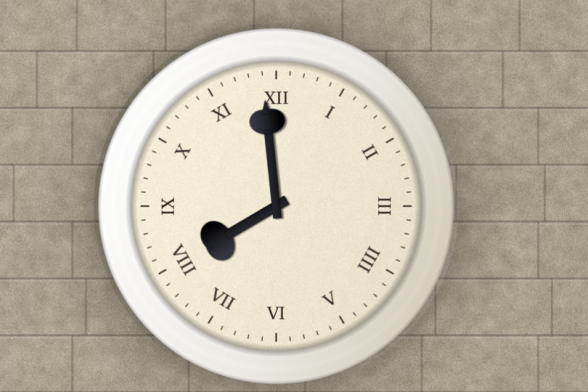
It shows {"hour": 7, "minute": 59}
